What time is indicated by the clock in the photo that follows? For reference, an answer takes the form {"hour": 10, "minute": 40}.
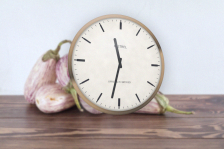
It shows {"hour": 11, "minute": 32}
